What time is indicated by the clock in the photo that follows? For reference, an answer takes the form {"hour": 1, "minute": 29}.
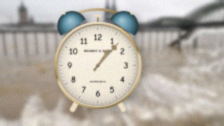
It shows {"hour": 1, "minute": 7}
